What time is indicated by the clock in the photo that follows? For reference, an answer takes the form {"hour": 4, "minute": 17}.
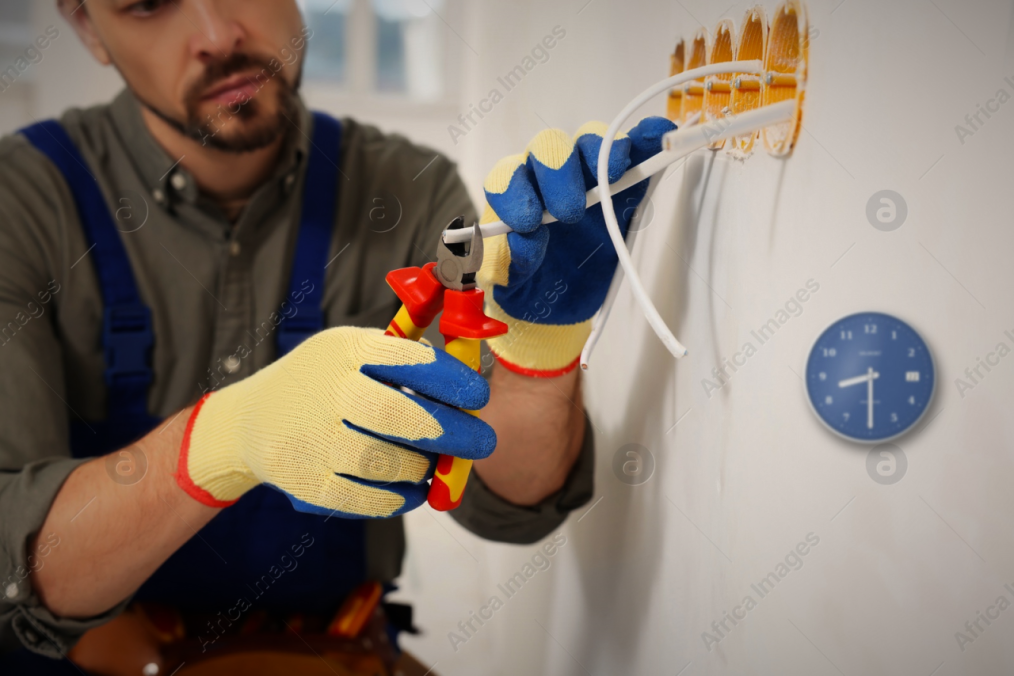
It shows {"hour": 8, "minute": 30}
